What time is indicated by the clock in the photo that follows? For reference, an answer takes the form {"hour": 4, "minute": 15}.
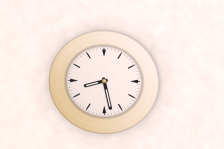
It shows {"hour": 8, "minute": 28}
